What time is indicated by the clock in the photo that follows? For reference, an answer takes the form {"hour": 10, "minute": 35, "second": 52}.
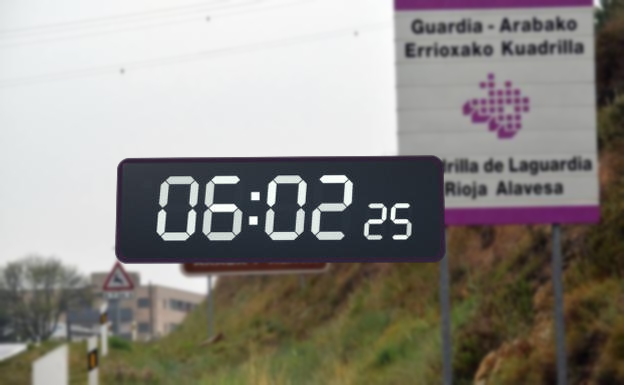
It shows {"hour": 6, "minute": 2, "second": 25}
